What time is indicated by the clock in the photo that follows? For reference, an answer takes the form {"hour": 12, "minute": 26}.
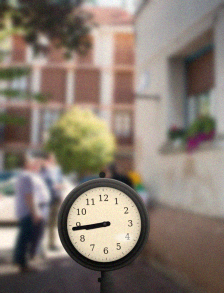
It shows {"hour": 8, "minute": 44}
